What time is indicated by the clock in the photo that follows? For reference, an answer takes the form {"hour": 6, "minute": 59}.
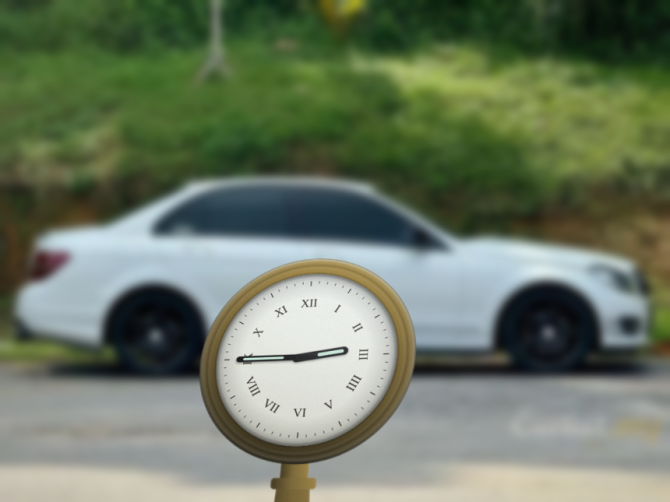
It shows {"hour": 2, "minute": 45}
